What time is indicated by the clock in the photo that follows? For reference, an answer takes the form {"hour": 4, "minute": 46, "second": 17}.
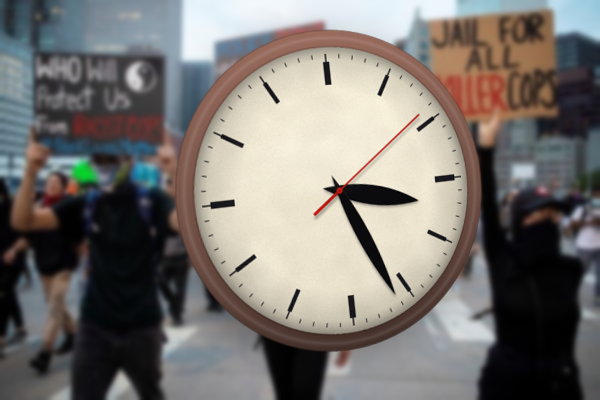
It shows {"hour": 3, "minute": 26, "second": 9}
